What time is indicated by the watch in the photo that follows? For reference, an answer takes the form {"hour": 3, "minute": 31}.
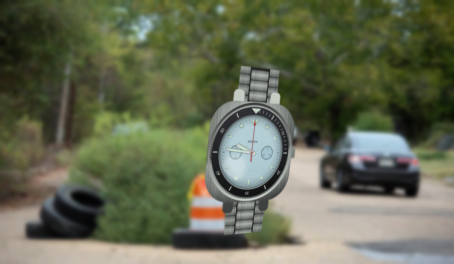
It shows {"hour": 9, "minute": 46}
